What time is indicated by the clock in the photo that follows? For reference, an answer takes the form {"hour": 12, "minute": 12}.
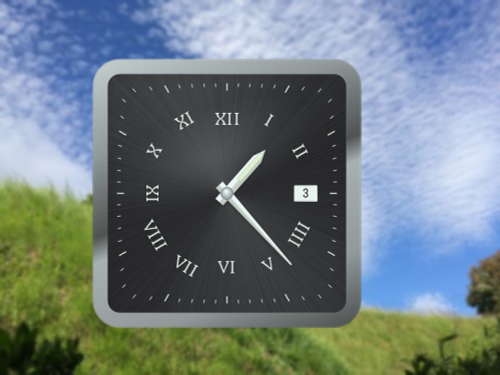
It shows {"hour": 1, "minute": 23}
